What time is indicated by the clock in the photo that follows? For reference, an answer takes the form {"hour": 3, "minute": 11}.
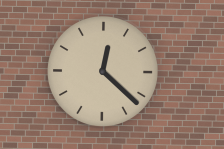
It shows {"hour": 12, "minute": 22}
